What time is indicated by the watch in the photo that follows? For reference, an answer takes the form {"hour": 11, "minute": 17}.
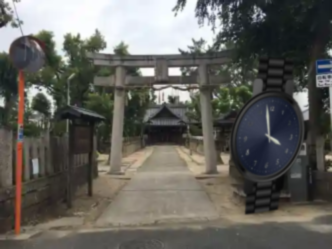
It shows {"hour": 3, "minute": 58}
